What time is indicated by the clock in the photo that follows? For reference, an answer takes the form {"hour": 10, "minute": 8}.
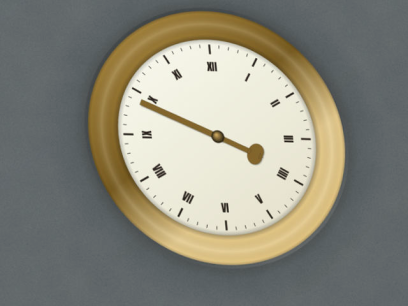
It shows {"hour": 3, "minute": 49}
